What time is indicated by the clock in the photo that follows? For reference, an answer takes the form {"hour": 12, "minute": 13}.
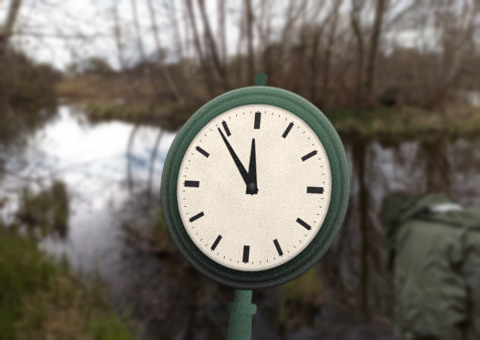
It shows {"hour": 11, "minute": 54}
